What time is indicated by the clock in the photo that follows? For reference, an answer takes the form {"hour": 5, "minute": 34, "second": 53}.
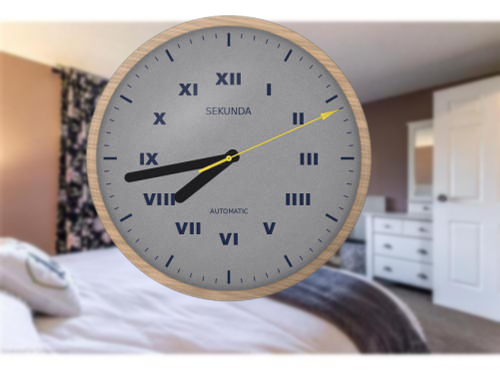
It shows {"hour": 7, "minute": 43, "second": 11}
